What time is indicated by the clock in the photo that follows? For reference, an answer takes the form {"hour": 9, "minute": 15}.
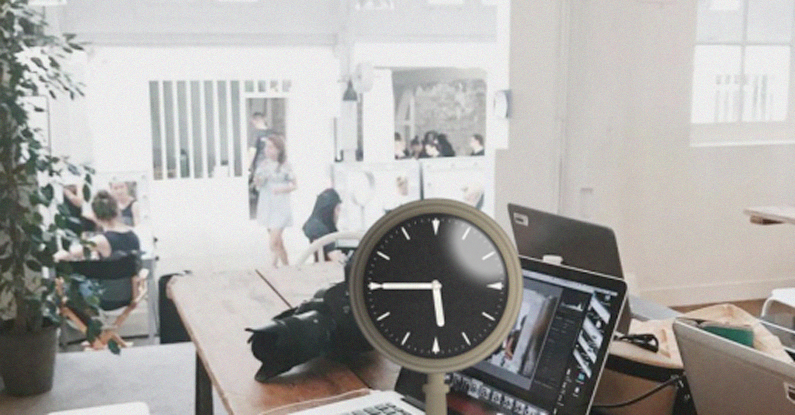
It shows {"hour": 5, "minute": 45}
